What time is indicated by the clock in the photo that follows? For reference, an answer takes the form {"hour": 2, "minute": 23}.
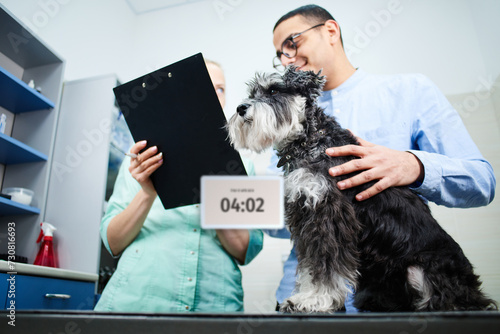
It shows {"hour": 4, "minute": 2}
